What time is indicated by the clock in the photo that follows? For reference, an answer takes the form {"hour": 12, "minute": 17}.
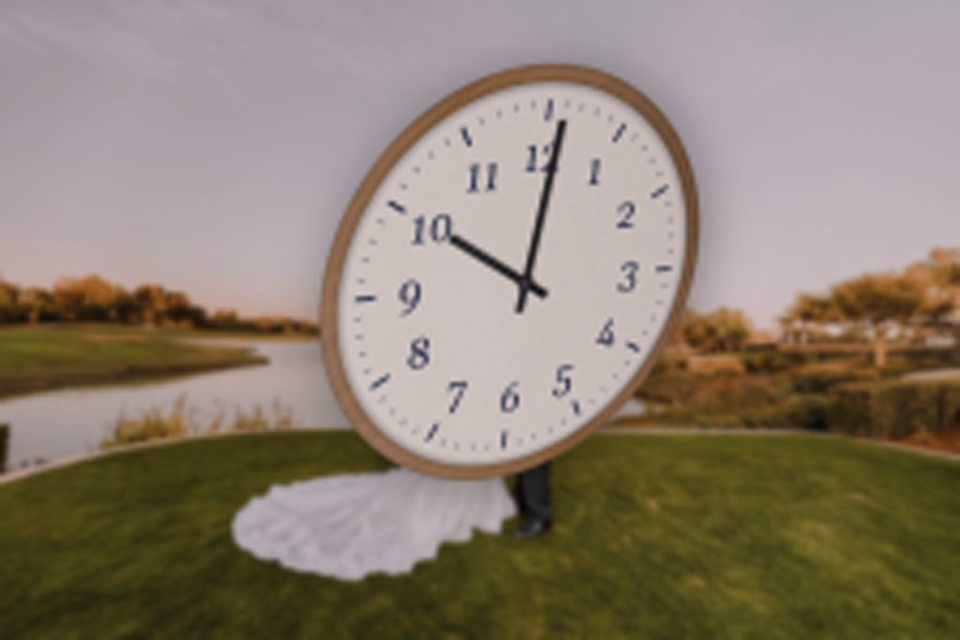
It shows {"hour": 10, "minute": 1}
